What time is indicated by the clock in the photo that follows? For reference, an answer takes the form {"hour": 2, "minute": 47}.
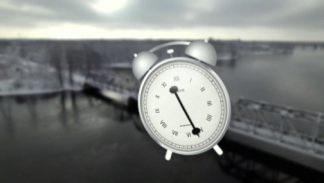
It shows {"hour": 11, "minute": 27}
